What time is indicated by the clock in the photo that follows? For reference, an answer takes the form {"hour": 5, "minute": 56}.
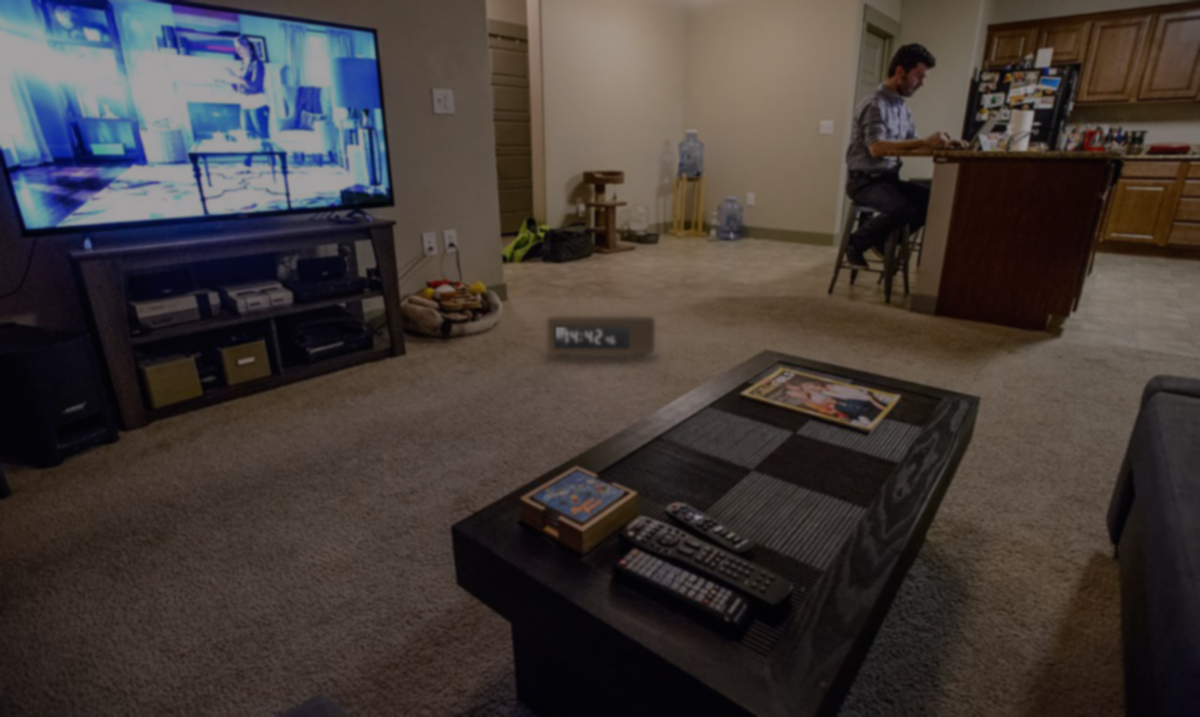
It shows {"hour": 14, "minute": 42}
